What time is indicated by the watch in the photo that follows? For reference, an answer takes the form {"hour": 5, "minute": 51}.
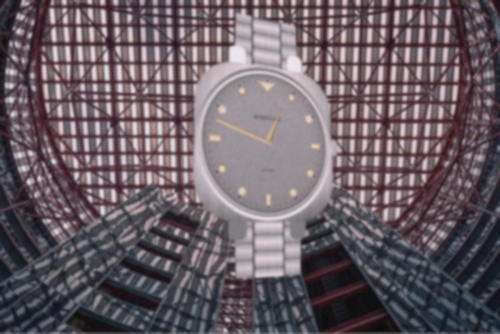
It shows {"hour": 12, "minute": 48}
